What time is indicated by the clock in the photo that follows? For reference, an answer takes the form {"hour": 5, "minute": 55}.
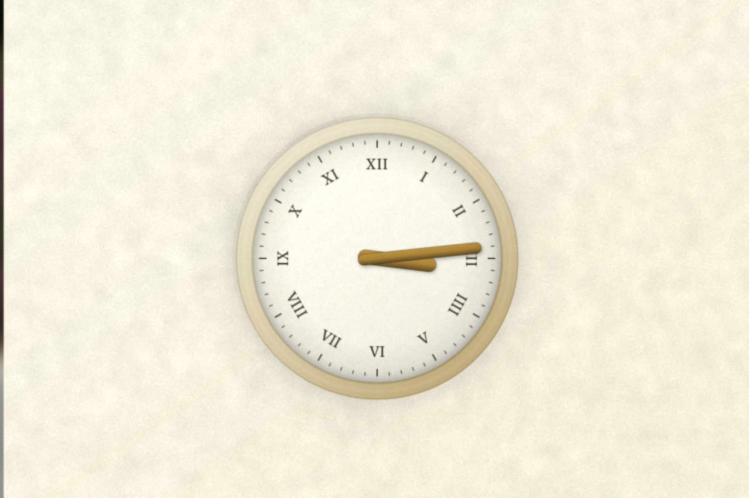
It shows {"hour": 3, "minute": 14}
